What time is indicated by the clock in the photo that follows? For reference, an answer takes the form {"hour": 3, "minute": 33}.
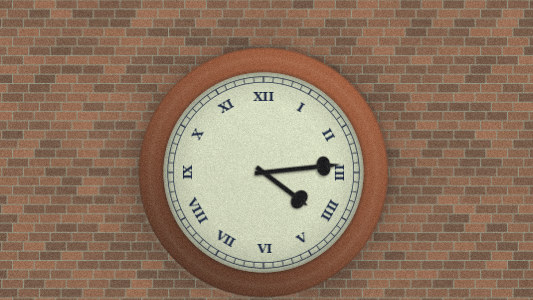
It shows {"hour": 4, "minute": 14}
